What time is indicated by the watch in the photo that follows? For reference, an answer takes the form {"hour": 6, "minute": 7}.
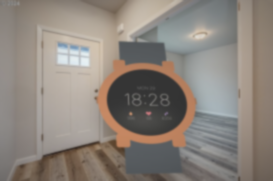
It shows {"hour": 18, "minute": 28}
